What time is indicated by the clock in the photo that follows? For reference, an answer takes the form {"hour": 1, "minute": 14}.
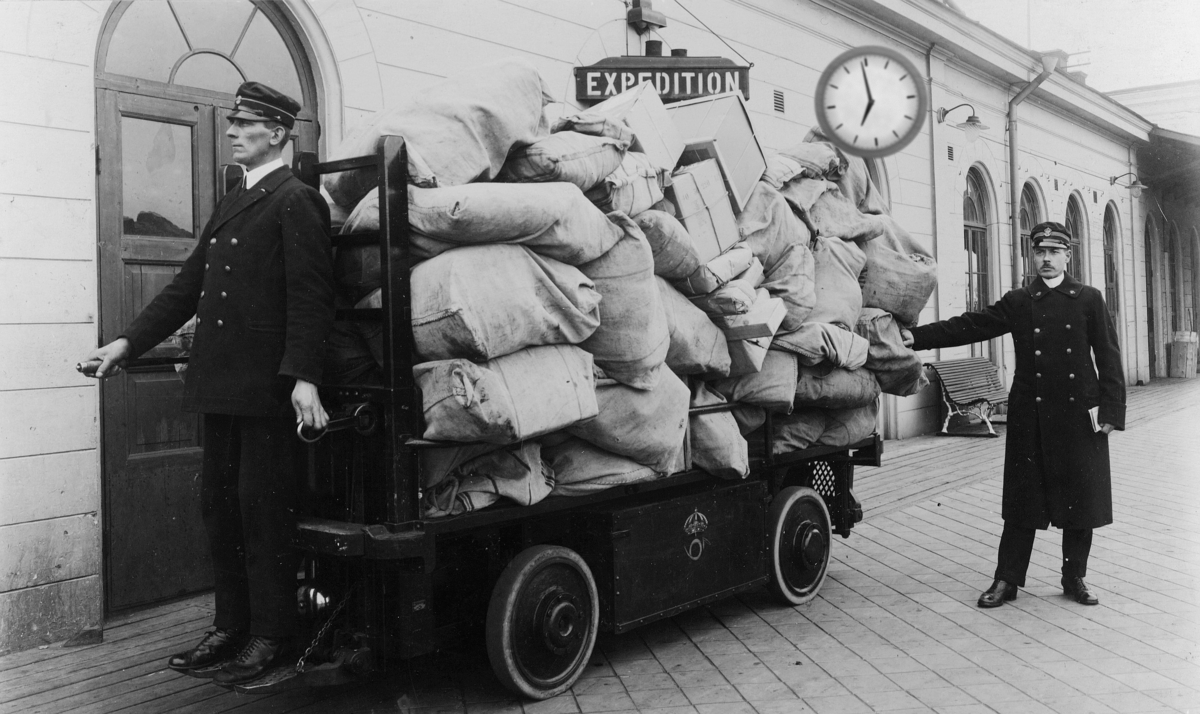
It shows {"hour": 6, "minute": 59}
